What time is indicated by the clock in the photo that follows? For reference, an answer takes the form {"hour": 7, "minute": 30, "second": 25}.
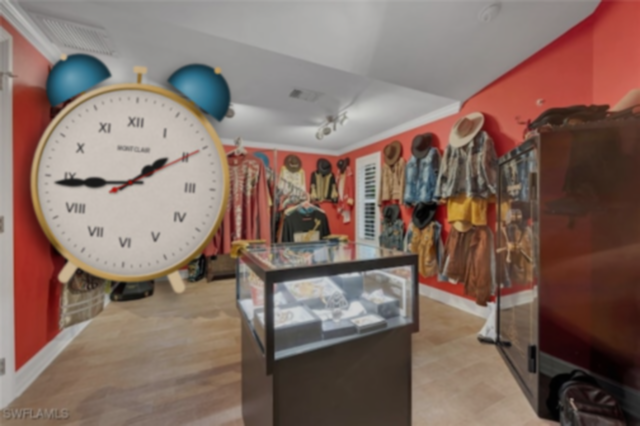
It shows {"hour": 1, "minute": 44, "second": 10}
